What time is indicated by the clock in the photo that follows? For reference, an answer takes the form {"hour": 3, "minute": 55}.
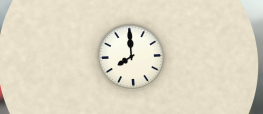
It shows {"hour": 8, "minute": 0}
